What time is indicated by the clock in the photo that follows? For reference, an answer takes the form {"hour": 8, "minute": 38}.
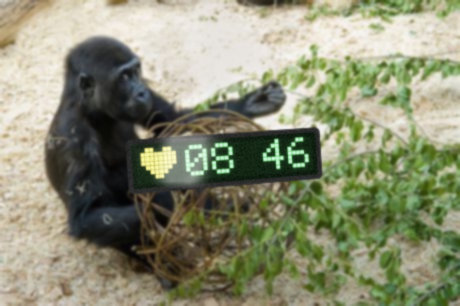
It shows {"hour": 8, "minute": 46}
